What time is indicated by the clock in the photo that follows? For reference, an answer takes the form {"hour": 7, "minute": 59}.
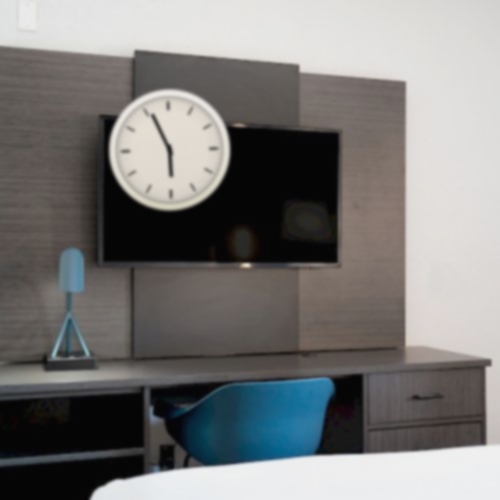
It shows {"hour": 5, "minute": 56}
